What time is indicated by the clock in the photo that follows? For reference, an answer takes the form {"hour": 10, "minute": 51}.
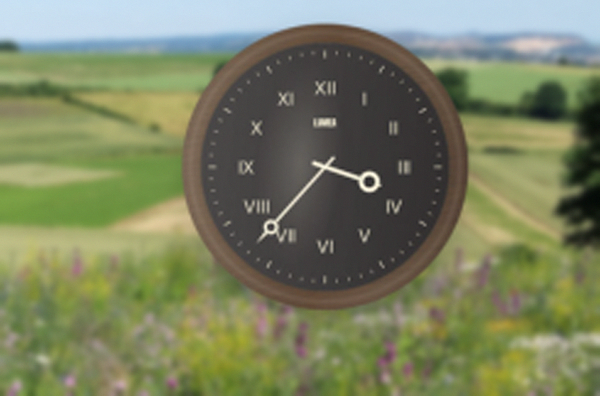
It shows {"hour": 3, "minute": 37}
